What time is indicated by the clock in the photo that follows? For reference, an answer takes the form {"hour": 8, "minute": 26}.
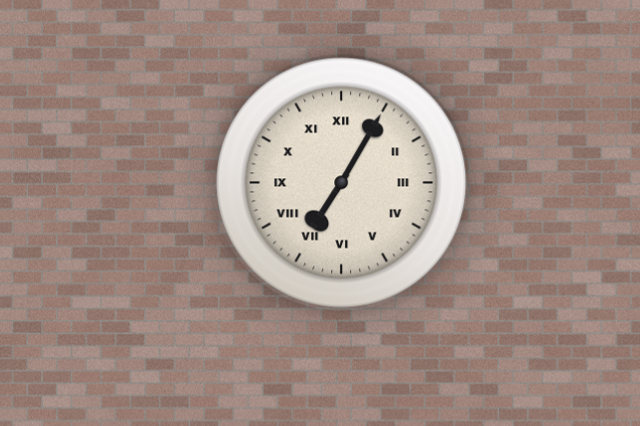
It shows {"hour": 7, "minute": 5}
